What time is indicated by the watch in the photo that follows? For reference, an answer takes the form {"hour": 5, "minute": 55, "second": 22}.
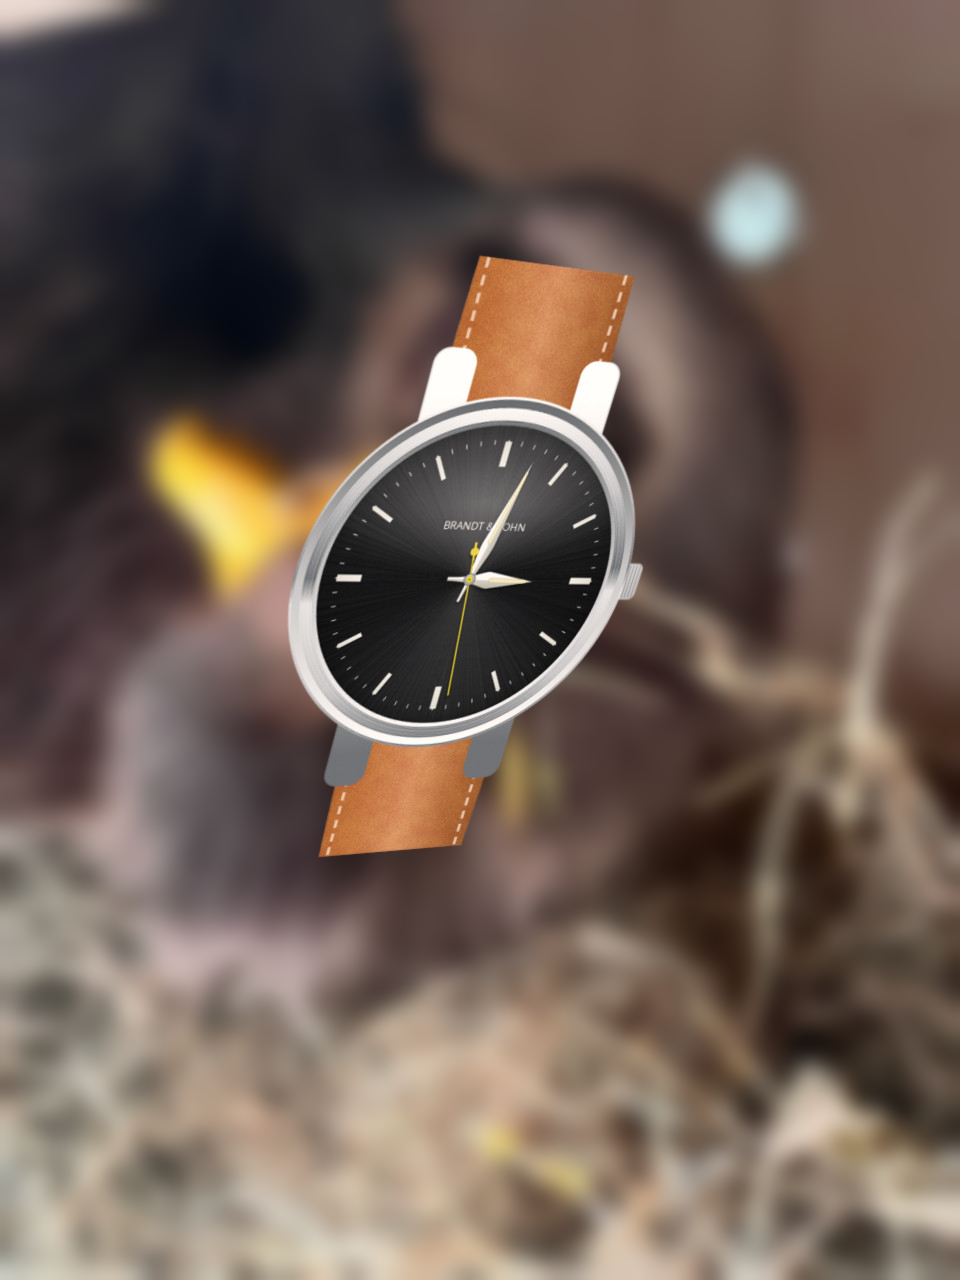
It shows {"hour": 3, "minute": 2, "second": 29}
